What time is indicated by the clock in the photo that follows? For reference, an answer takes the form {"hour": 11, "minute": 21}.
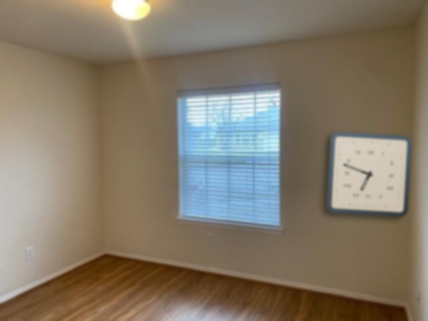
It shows {"hour": 6, "minute": 48}
